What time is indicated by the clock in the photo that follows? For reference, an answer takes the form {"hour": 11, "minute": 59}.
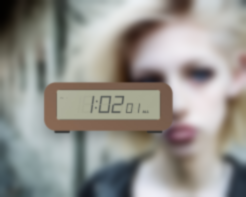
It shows {"hour": 1, "minute": 2}
